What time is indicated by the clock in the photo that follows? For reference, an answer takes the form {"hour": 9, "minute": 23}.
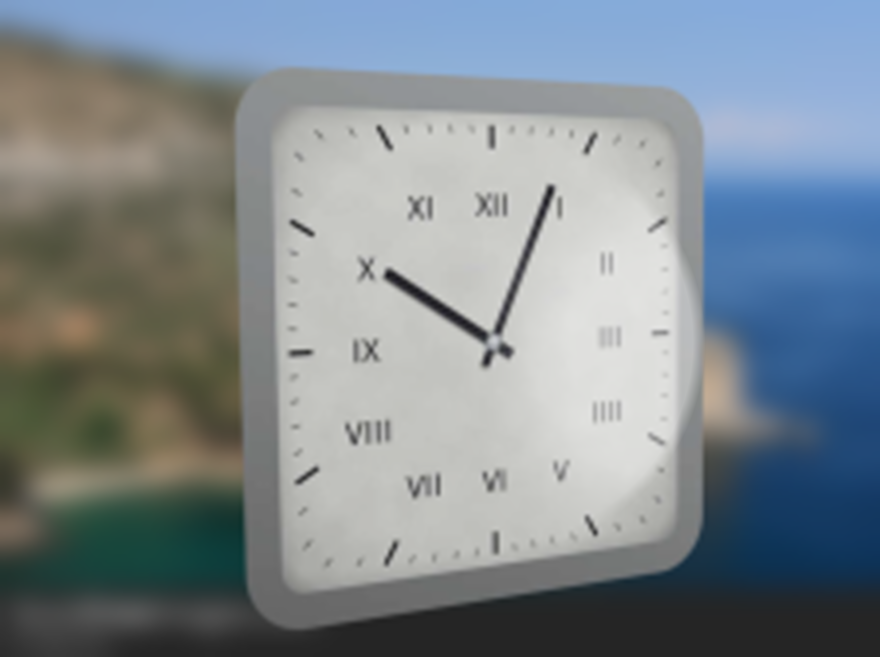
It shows {"hour": 10, "minute": 4}
